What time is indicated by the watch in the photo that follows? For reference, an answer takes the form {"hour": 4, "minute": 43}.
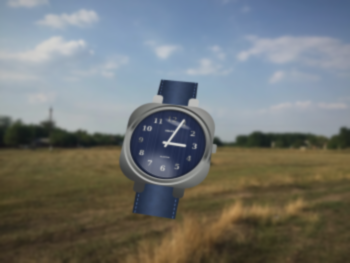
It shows {"hour": 3, "minute": 4}
